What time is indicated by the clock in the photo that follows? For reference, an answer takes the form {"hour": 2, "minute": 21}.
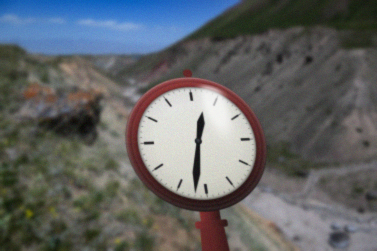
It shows {"hour": 12, "minute": 32}
